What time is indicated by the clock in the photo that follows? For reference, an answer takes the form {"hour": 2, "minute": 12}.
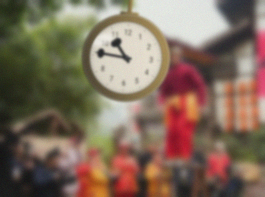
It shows {"hour": 10, "minute": 46}
